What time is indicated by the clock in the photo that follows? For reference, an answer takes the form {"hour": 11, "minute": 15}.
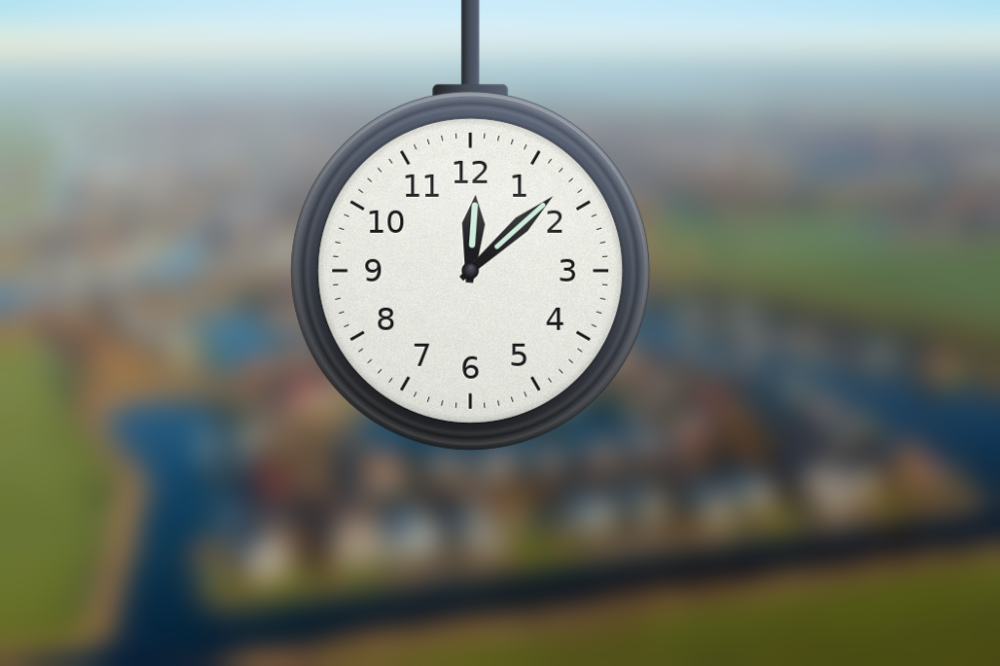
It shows {"hour": 12, "minute": 8}
